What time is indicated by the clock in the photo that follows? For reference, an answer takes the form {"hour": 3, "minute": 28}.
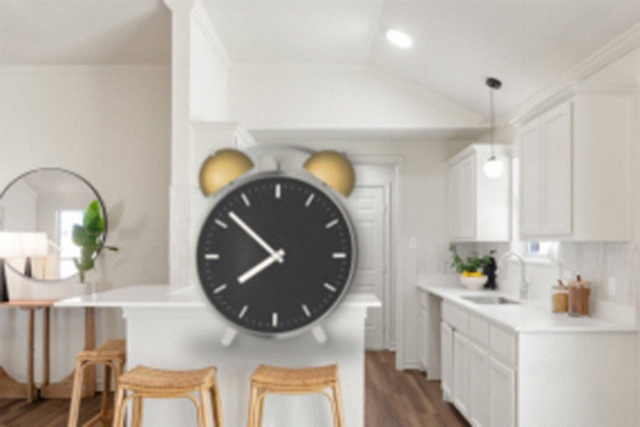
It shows {"hour": 7, "minute": 52}
